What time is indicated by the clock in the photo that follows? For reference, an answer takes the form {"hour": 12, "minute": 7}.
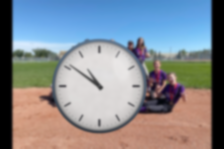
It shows {"hour": 10, "minute": 51}
